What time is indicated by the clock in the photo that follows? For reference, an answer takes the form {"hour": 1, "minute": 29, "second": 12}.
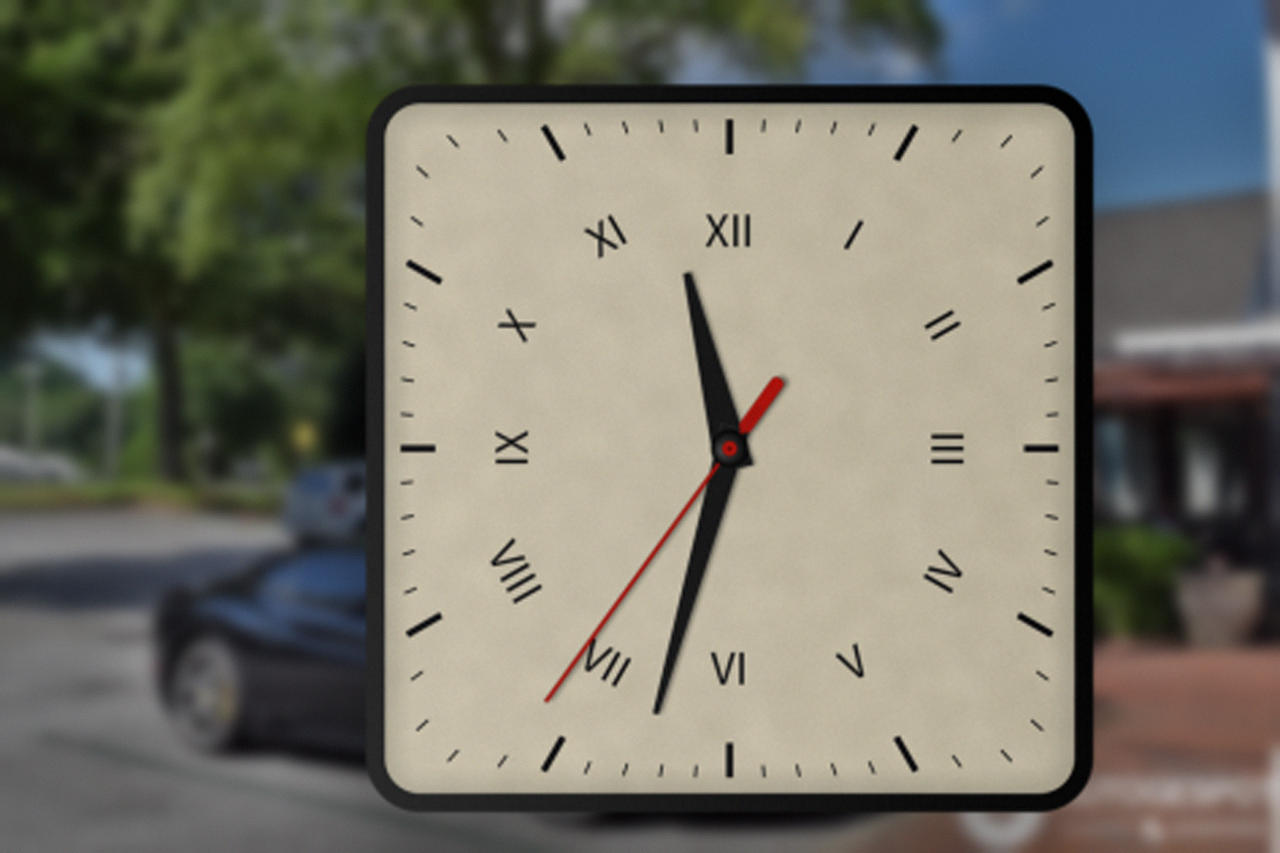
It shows {"hour": 11, "minute": 32, "second": 36}
